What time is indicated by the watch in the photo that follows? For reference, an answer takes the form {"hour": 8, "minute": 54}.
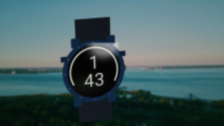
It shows {"hour": 1, "minute": 43}
